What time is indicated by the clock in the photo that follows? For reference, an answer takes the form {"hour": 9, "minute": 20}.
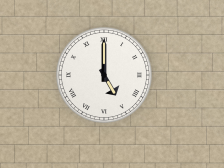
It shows {"hour": 5, "minute": 0}
